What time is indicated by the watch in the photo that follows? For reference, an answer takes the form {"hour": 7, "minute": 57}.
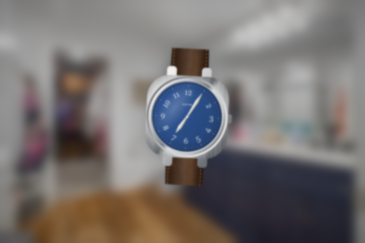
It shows {"hour": 7, "minute": 5}
